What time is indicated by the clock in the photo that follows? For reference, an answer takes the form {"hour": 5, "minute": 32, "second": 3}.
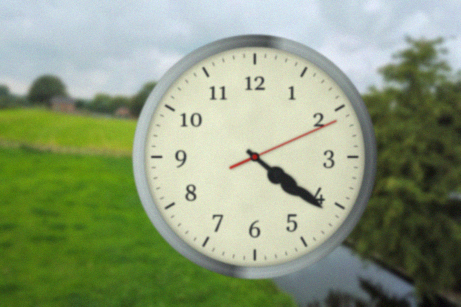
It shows {"hour": 4, "minute": 21, "second": 11}
